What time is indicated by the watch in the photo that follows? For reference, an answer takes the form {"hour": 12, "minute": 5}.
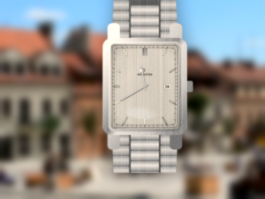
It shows {"hour": 11, "minute": 40}
